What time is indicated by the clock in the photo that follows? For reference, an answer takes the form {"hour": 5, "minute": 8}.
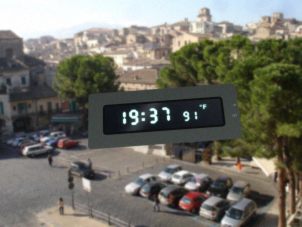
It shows {"hour": 19, "minute": 37}
